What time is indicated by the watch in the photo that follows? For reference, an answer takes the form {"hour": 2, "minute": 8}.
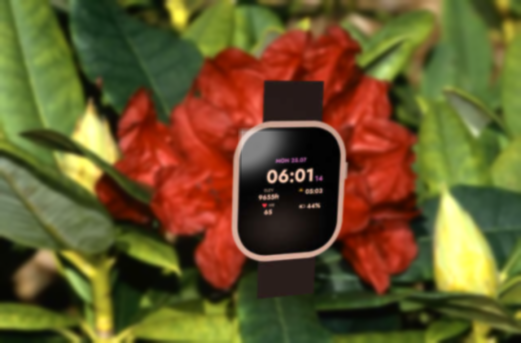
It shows {"hour": 6, "minute": 1}
